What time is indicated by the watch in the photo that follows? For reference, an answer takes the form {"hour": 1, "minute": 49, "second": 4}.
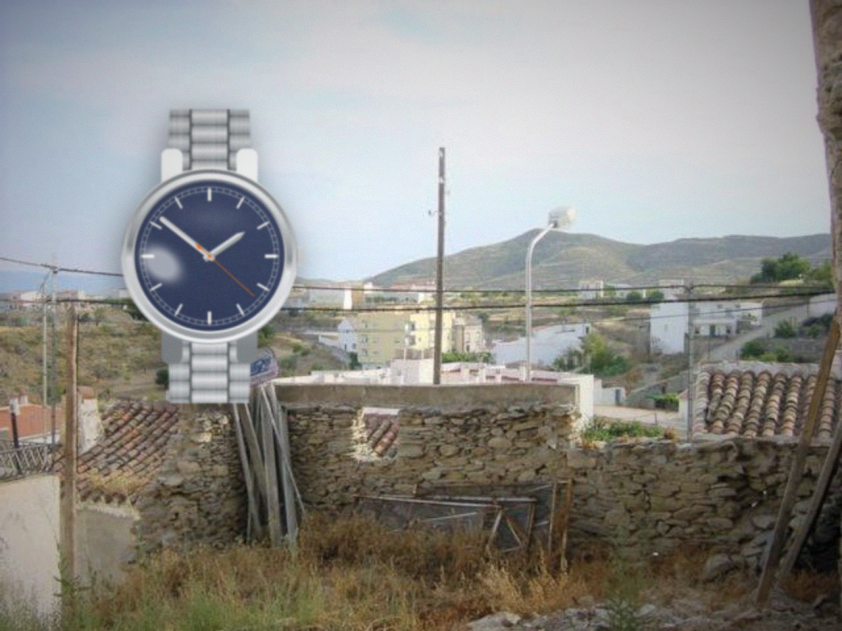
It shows {"hour": 1, "minute": 51, "second": 22}
